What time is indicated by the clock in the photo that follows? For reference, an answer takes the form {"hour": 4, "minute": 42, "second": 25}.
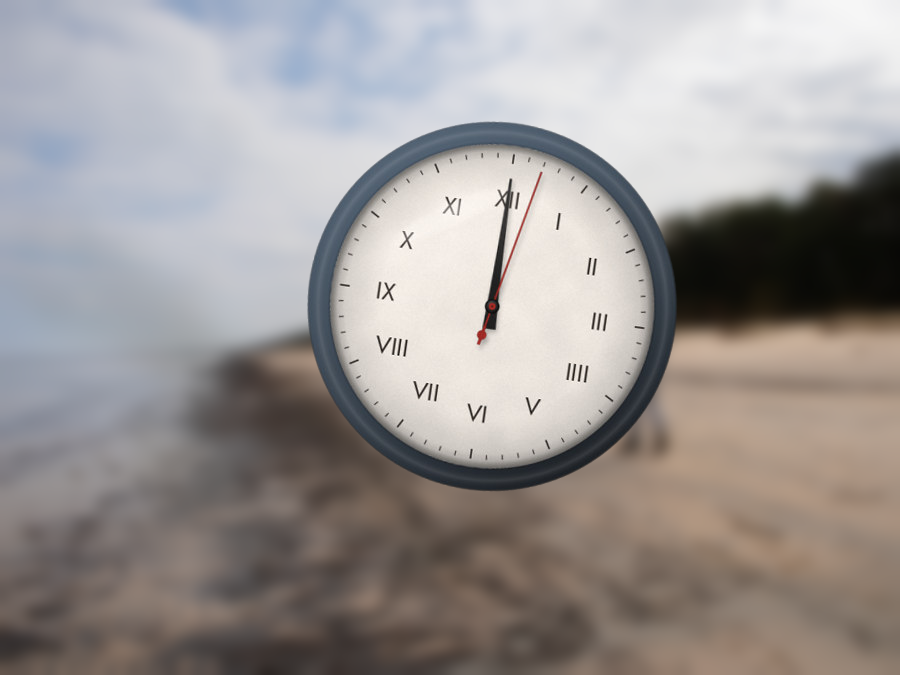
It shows {"hour": 12, "minute": 0, "second": 2}
